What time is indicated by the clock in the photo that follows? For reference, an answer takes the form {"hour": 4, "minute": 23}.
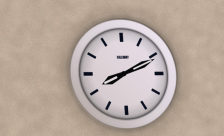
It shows {"hour": 8, "minute": 11}
